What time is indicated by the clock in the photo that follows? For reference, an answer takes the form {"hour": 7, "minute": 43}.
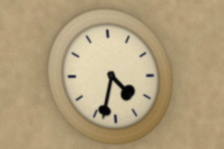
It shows {"hour": 4, "minute": 33}
